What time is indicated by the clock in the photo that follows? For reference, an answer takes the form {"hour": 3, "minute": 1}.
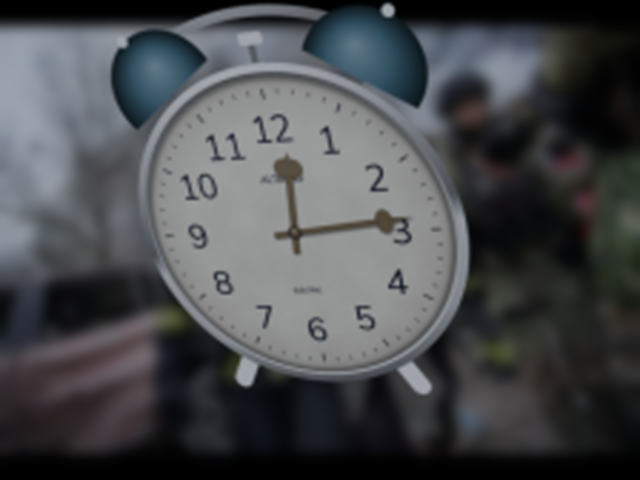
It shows {"hour": 12, "minute": 14}
